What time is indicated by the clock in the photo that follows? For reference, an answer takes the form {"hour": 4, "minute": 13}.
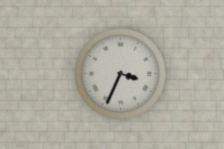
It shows {"hour": 3, "minute": 34}
